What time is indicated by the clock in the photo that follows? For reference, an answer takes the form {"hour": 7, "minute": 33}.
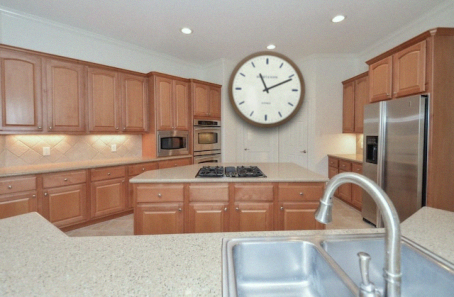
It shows {"hour": 11, "minute": 11}
